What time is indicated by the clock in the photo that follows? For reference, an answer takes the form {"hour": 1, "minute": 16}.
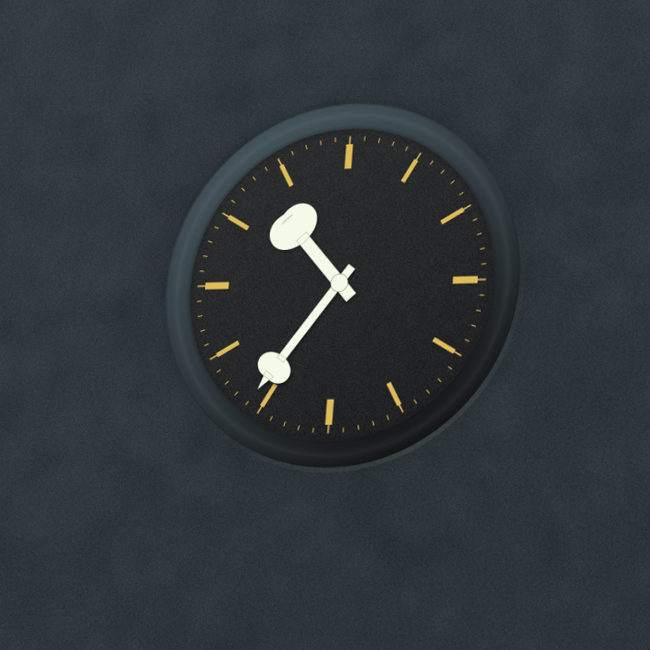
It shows {"hour": 10, "minute": 36}
